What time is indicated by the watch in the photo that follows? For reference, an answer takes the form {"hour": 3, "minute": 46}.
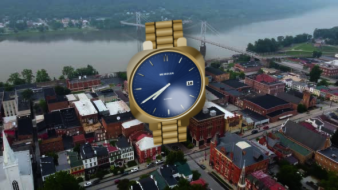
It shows {"hour": 7, "minute": 40}
